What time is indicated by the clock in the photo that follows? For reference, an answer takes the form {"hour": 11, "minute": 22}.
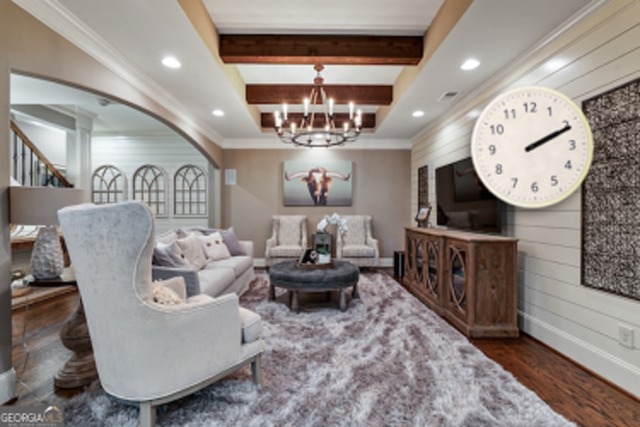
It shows {"hour": 2, "minute": 11}
